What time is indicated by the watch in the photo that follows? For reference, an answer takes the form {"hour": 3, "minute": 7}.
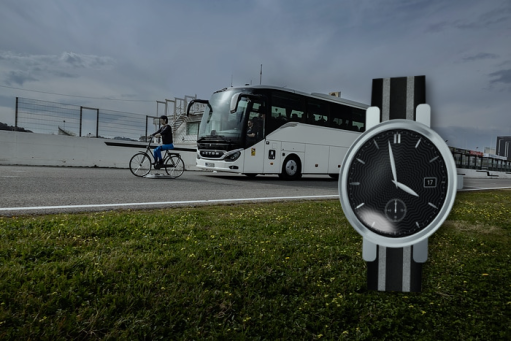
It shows {"hour": 3, "minute": 58}
